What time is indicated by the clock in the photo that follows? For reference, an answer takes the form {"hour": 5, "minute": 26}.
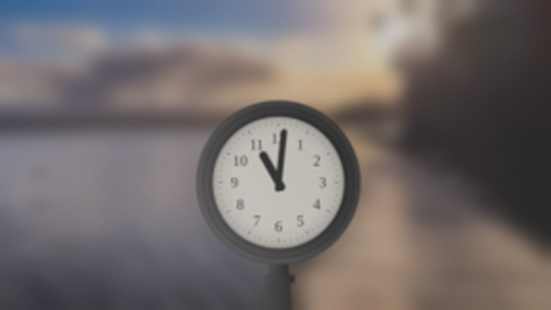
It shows {"hour": 11, "minute": 1}
